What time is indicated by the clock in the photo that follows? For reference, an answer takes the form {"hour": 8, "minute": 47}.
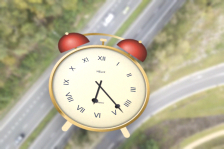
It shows {"hour": 6, "minute": 23}
